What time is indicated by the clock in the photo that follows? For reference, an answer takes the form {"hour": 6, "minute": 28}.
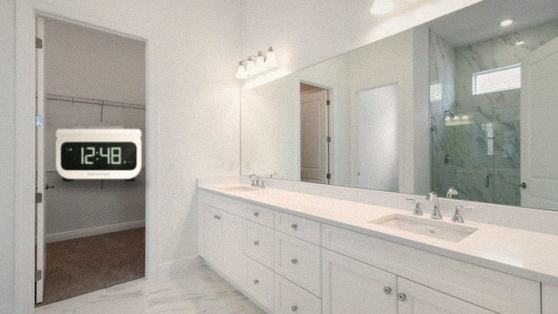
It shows {"hour": 12, "minute": 48}
